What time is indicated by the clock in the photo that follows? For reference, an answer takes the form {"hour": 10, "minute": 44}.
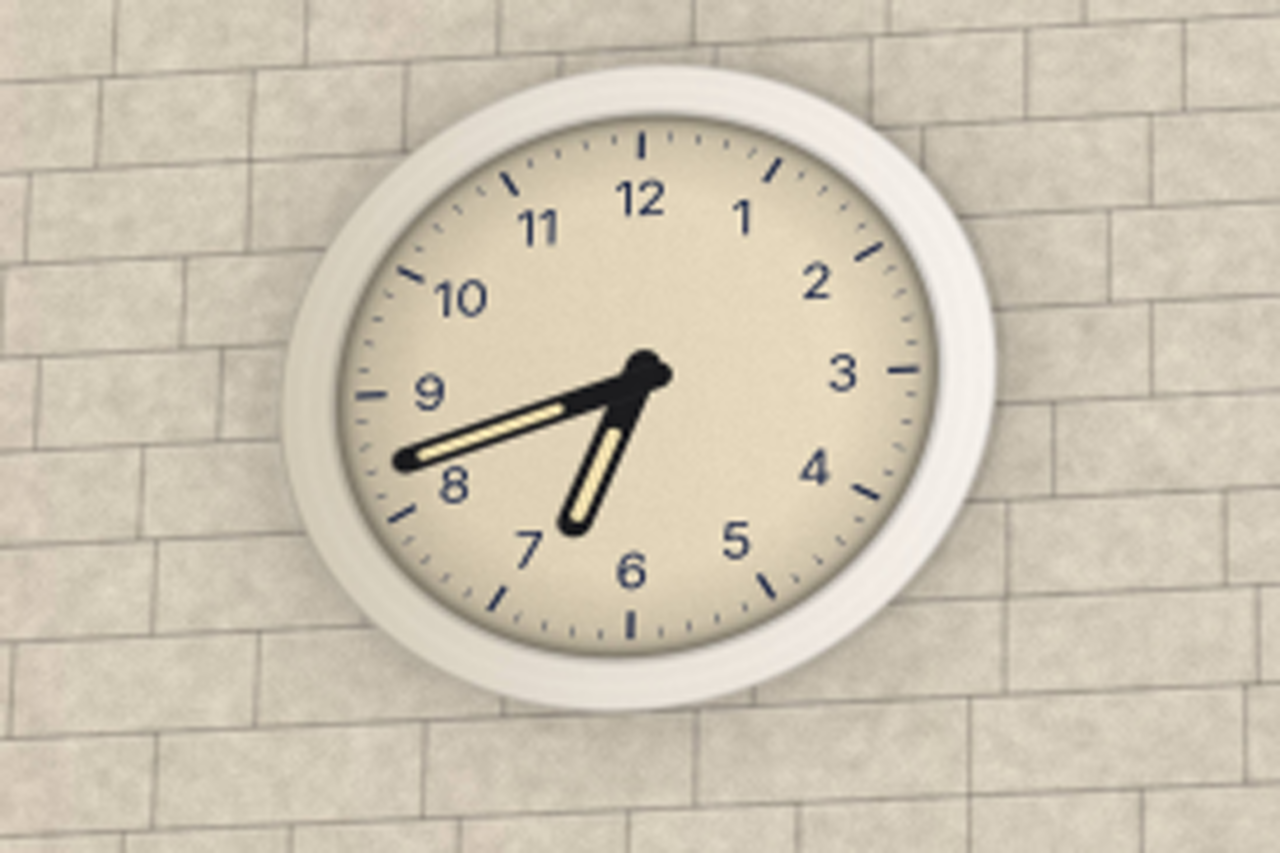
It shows {"hour": 6, "minute": 42}
